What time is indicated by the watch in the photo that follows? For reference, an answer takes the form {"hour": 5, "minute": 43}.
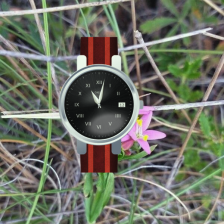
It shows {"hour": 11, "minute": 2}
